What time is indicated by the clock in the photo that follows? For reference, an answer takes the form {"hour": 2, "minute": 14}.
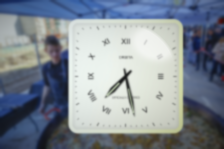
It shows {"hour": 7, "minute": 28}
